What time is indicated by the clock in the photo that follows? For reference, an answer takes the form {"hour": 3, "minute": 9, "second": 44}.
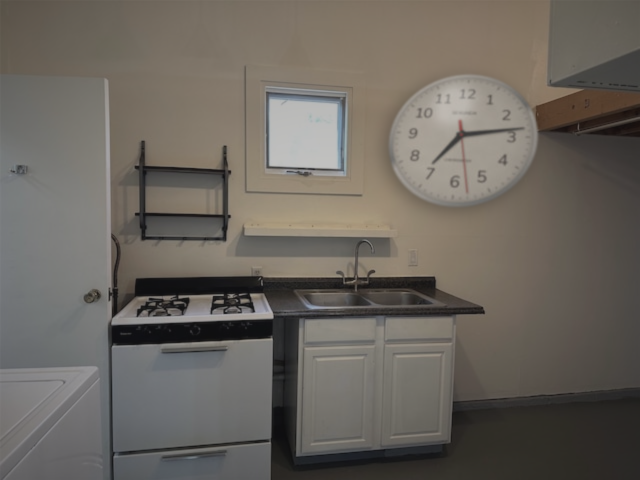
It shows {"hour": 7, "minute": 13, "second": 28}
